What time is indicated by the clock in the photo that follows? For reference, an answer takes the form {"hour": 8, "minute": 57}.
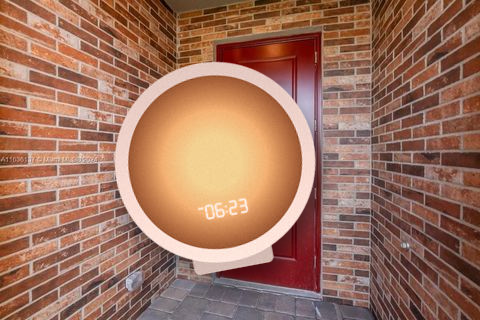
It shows {"hour": 6, "minute": 23}
